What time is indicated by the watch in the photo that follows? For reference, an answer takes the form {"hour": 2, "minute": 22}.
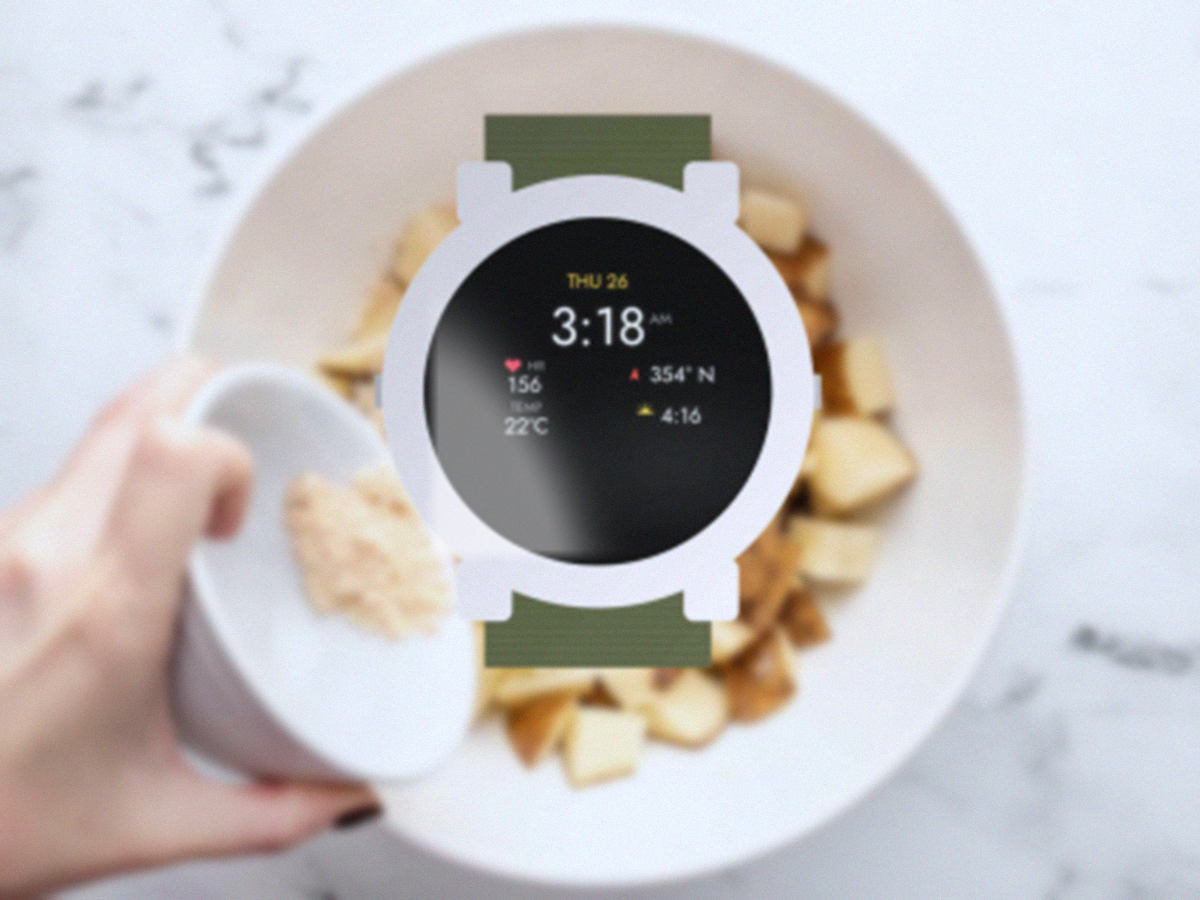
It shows {"hour": 3, "minute": 18}
